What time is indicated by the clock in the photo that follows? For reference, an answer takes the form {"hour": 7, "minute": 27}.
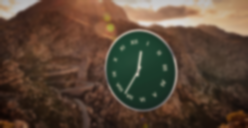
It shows {"hour": 12, "minute": 37}
